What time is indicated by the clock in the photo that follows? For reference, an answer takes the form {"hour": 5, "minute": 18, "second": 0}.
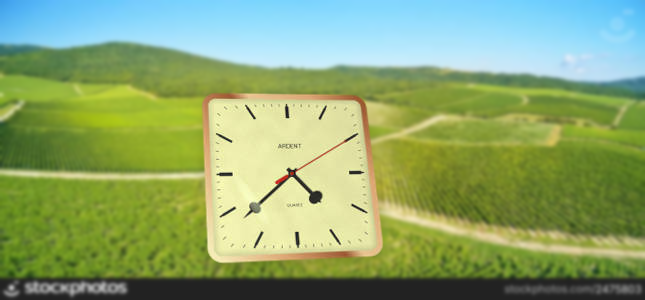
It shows {"hour": 4, "minute": 38, "second": 10}
